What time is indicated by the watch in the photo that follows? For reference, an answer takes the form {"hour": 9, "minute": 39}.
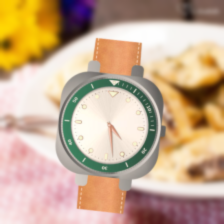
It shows {"hour": 4, "minute": 28}
